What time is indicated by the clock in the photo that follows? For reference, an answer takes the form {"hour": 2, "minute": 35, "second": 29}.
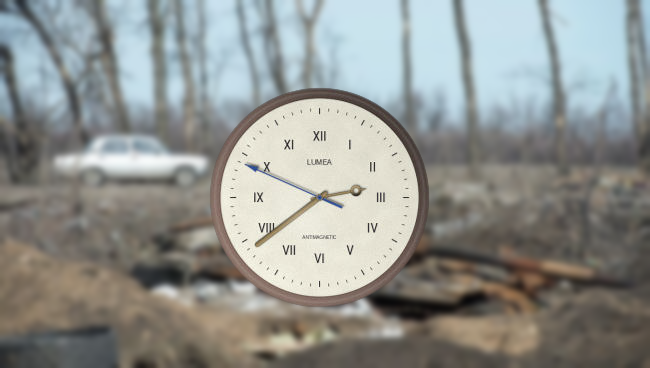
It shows {"hour": 2, "minute": 38, "second": 49}
